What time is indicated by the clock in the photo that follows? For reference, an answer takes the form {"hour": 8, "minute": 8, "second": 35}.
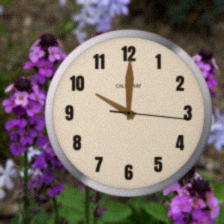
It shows {"hour": 10, "minute": 0, "second": 16}
